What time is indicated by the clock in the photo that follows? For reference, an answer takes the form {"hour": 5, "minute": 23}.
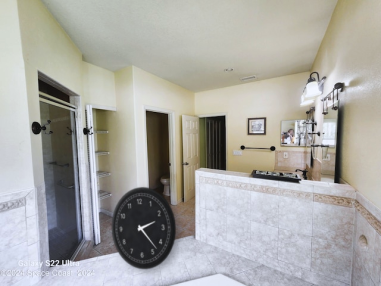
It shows {"hour": 2, "minute": 23}
